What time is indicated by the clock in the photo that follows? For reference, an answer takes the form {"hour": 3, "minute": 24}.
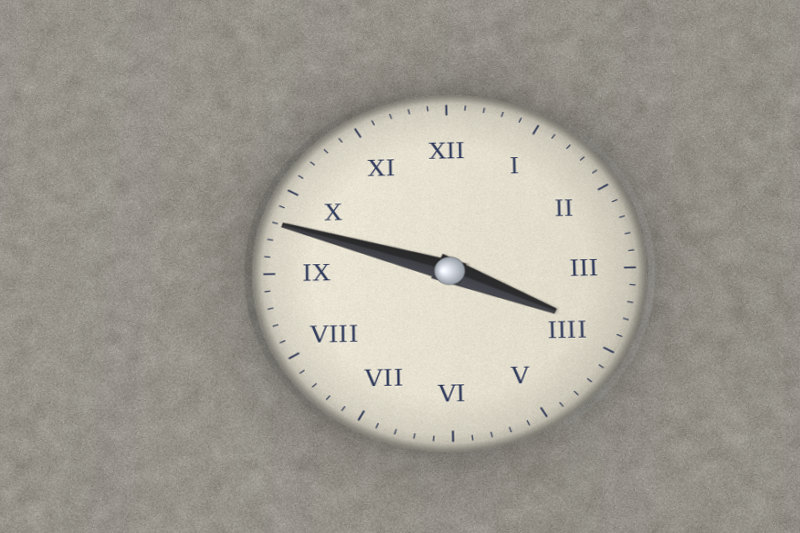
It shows {"hour": 3, "minute": 48}
